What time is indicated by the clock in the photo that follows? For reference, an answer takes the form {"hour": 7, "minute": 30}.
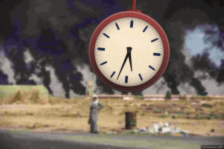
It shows {"hour": 5, "minute": 33}
